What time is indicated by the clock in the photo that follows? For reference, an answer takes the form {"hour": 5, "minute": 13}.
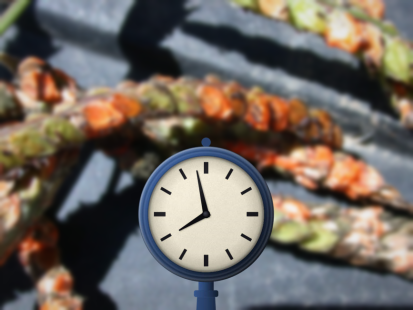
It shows {"hour": 7, "minute": 58}
